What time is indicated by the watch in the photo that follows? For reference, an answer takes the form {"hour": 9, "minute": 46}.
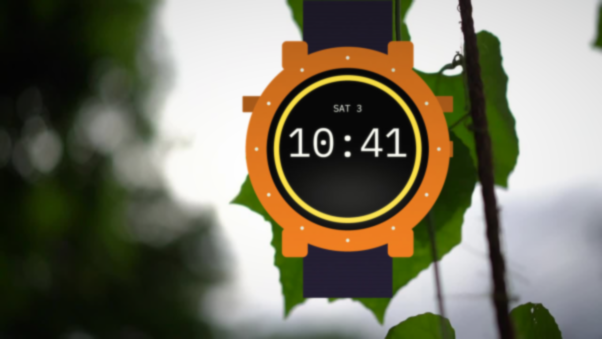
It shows {"hour": 10, "minute": 41}
